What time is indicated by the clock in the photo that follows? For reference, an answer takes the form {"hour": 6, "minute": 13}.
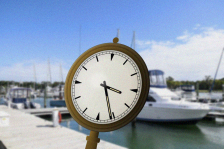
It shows {"hour": 3, "minute": 26}
